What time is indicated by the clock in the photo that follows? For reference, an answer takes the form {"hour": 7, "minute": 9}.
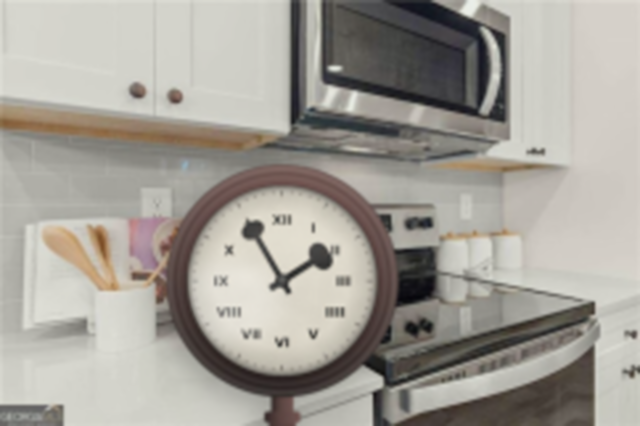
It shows {"hour": 1, "minute": 55}
